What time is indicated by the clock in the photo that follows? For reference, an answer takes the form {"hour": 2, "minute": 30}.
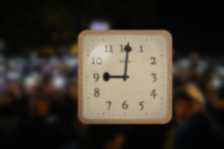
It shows {"hour": 9, "minute": 1}
